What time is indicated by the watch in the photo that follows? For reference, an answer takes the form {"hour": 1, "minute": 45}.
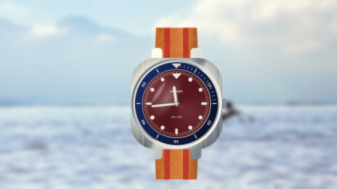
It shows {"hour": 11, "minute": 44}
